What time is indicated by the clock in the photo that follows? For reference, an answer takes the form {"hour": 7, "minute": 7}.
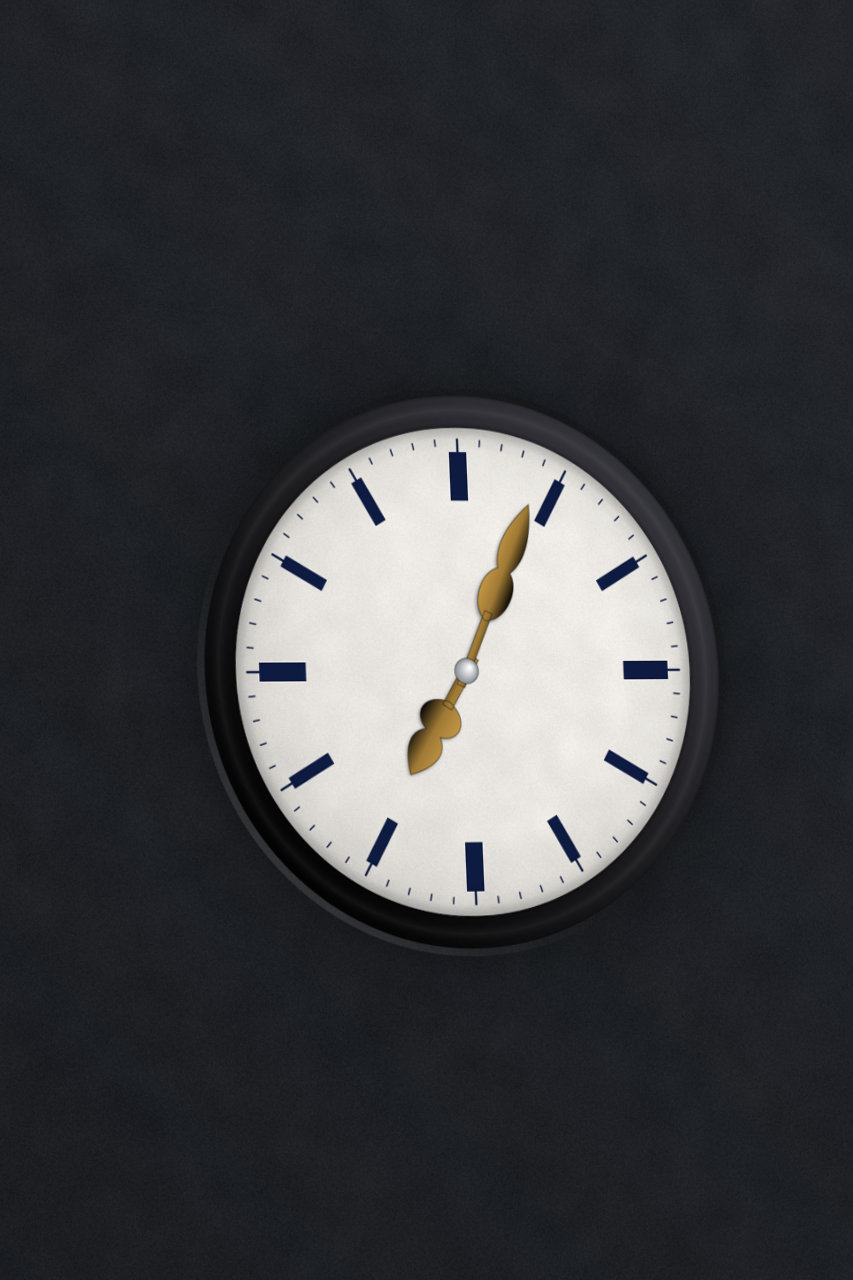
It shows {"hour": 7, "minute": 4}
